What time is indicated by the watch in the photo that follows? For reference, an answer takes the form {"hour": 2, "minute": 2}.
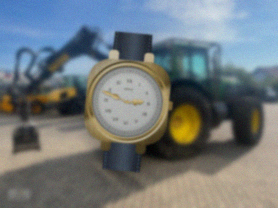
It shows {"hour": 2, "minute": 48}
